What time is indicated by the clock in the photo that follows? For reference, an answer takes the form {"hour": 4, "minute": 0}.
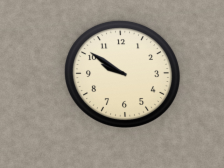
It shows {"hour": 9, "minute": 51}
